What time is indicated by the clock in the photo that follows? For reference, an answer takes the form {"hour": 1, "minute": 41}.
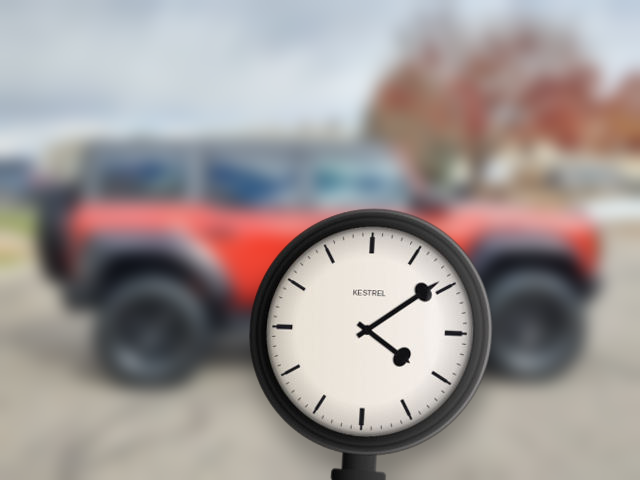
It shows {"hour": 4, "minute": 9}
